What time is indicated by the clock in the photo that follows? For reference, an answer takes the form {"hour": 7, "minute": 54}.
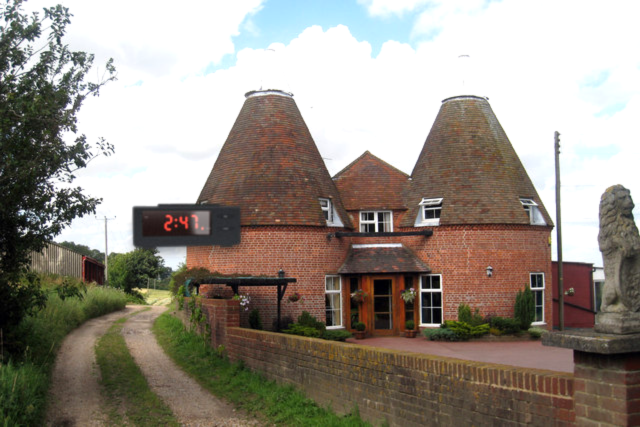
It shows {"hour": 2, "minute": 47}
